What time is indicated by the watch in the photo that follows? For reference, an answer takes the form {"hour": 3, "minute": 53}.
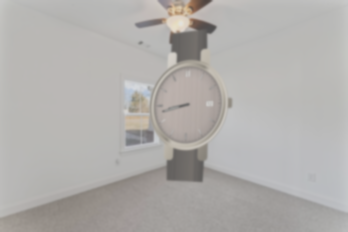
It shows {"hour": 8, "minute": 43}
